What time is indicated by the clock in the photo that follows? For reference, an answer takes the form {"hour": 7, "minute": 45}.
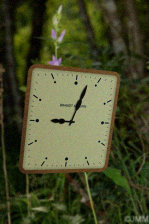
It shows {"hour": 9, "minute": 3}
